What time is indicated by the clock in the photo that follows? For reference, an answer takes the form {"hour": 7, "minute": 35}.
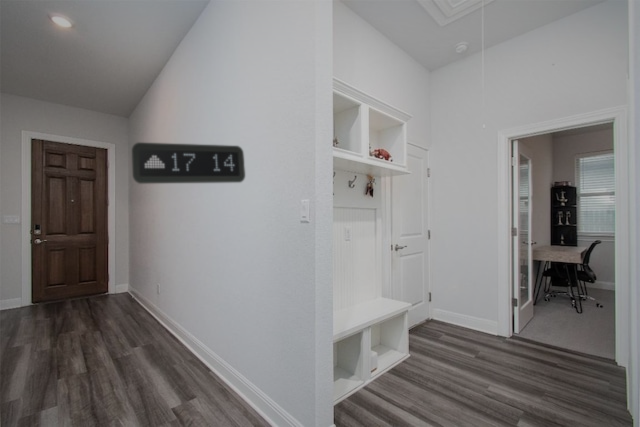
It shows {"hour": 17, "minute": 14}
